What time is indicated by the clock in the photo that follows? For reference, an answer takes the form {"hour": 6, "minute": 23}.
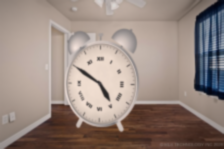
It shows {"hour": 4, "minute": 50}
